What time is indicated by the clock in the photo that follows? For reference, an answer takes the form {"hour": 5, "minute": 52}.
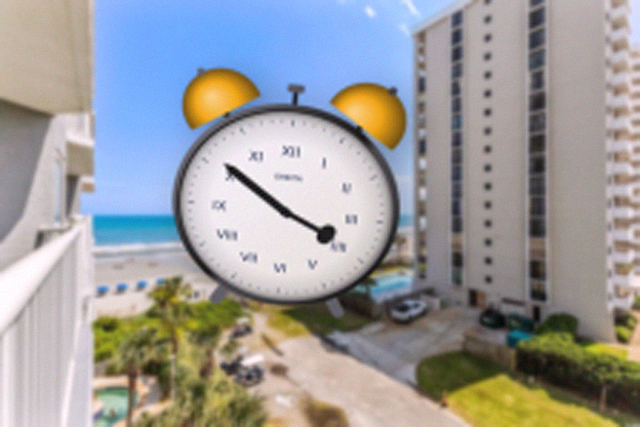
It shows {"hour": 3, "minute": 51}
